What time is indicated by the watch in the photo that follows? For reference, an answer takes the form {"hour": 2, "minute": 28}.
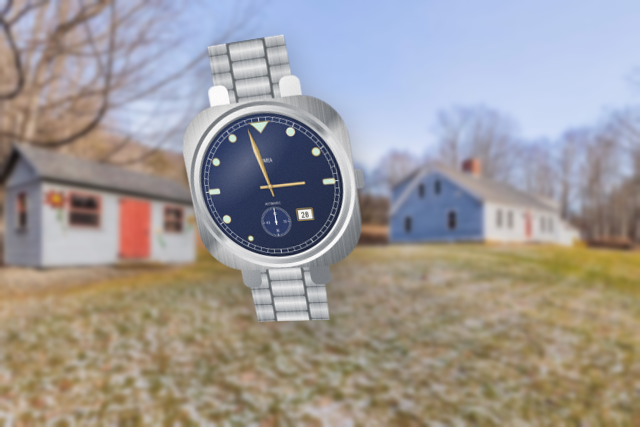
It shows {"hour": 2, "minute": 58}
